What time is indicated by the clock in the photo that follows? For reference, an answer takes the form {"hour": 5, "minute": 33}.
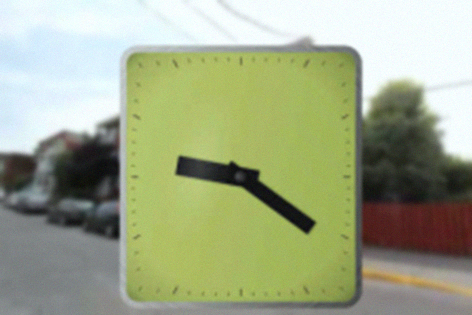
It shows {"hour": 9, "minute": 21}
